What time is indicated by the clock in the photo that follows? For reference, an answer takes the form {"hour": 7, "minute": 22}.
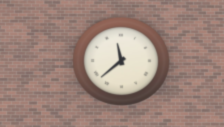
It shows {"hour": 11, "minute": 38}
